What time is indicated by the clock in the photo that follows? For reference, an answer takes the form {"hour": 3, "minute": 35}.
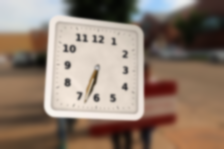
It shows {"hour": 6, "minute": 33}
